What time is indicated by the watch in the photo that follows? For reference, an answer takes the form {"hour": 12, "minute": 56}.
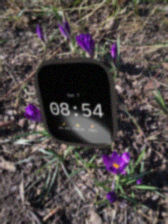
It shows {"hour": 8, "minute": 54}
